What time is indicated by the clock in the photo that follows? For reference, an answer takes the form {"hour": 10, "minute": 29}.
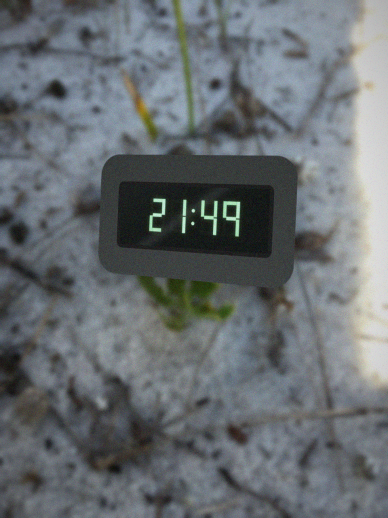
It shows {"hour": 21, "minute": 49}
